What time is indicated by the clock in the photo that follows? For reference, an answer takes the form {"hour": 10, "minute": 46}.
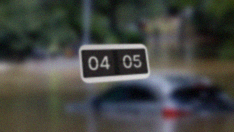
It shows {"hour": 4, "minute": 5}
